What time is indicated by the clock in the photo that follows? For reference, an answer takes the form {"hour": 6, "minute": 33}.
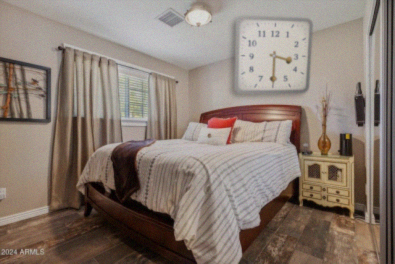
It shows {"hour": 3, "minute": 30}
